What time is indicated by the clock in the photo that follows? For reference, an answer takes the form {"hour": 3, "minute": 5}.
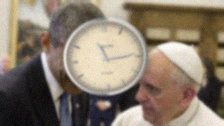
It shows {"hour": 11, "minute": 14}
